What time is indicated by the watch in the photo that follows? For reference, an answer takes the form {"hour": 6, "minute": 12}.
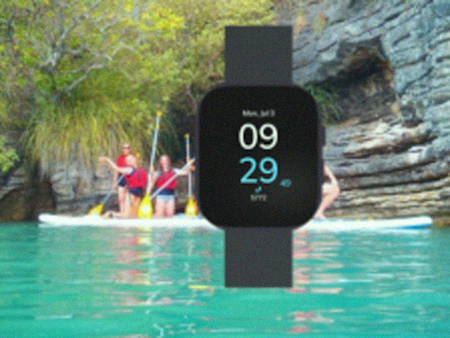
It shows {"hour": 9, "minute": 29}
